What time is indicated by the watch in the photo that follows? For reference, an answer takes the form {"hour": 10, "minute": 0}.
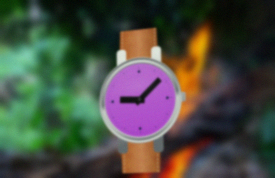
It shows {"hour": 9, "minute": 8}
